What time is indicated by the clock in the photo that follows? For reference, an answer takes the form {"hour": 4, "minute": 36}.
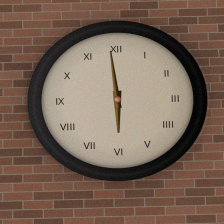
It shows {"hour": 5, "minute": 59}
